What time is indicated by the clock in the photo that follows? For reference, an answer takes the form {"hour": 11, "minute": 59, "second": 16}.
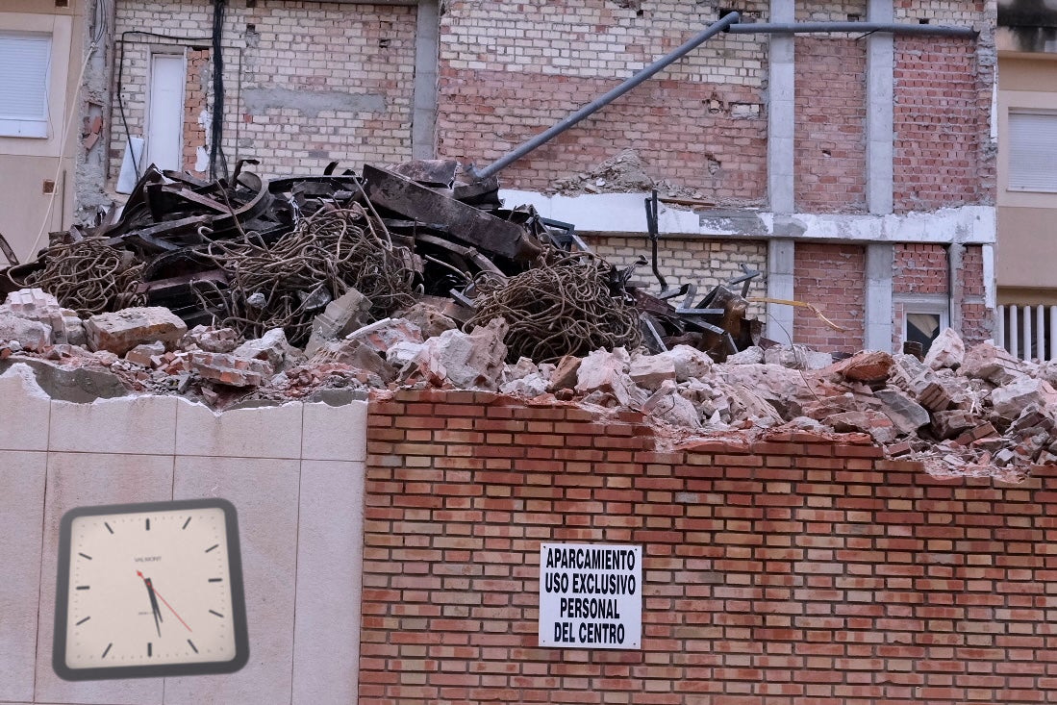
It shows {"hour": 5, "minute": 28, "second": 24}
